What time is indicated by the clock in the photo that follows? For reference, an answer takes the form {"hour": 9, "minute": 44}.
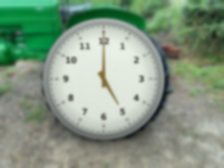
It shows {"hour": 5, "minute": 0}
